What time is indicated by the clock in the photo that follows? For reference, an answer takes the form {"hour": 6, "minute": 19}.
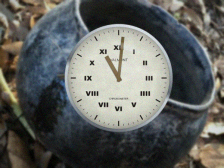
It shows {"hour": 11, "minute": 1}
